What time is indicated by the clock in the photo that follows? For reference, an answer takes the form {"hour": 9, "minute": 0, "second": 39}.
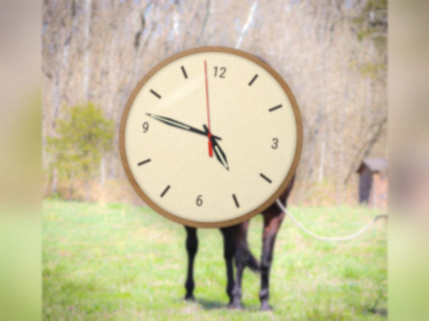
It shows {"hour": 4, "minute": 46, "second": 58}
